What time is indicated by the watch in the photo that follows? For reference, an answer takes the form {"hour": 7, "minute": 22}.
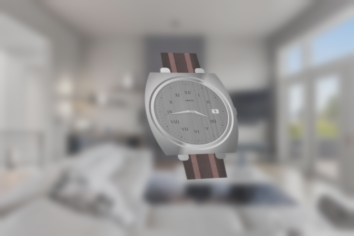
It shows {"hour": 3, "minute": 44}
